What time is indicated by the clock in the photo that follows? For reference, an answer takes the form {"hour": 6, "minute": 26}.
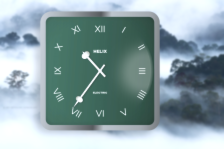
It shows {"hour": 10, "minute": 36}
